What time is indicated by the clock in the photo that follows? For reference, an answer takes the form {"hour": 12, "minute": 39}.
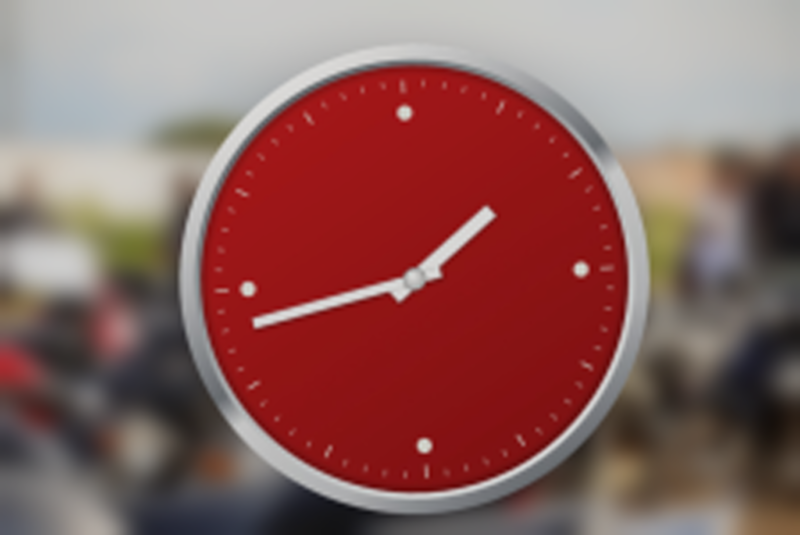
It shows {"hour": 1, "minute": 43}
